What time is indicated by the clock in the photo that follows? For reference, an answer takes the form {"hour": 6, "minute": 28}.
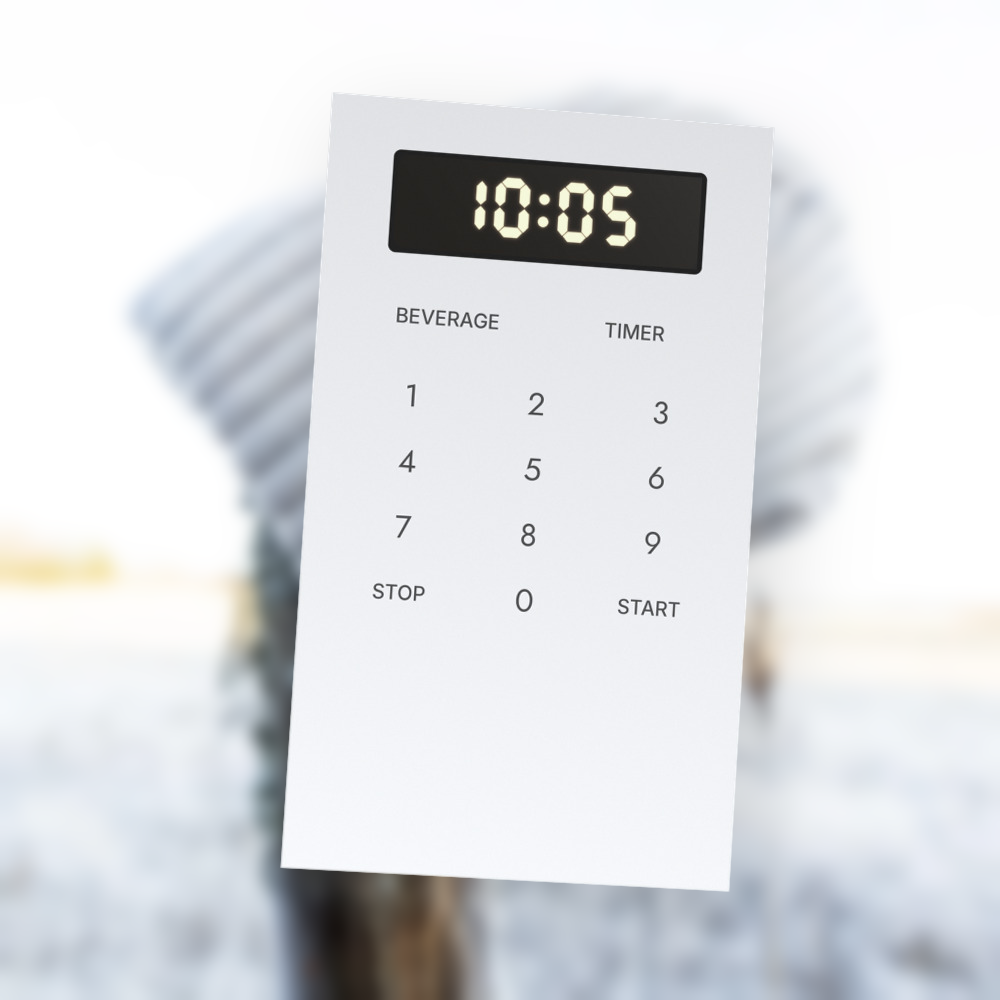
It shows {"hour": 10, "minute": 5}
